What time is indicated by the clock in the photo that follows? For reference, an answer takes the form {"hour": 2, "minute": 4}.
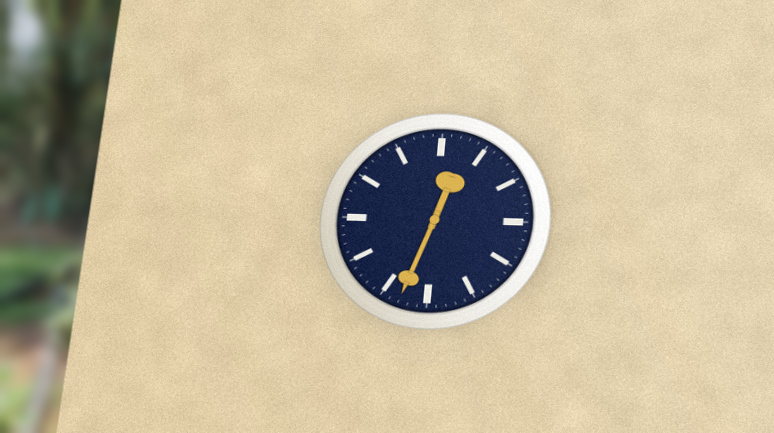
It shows {"hour": 12, "minute": 33}
